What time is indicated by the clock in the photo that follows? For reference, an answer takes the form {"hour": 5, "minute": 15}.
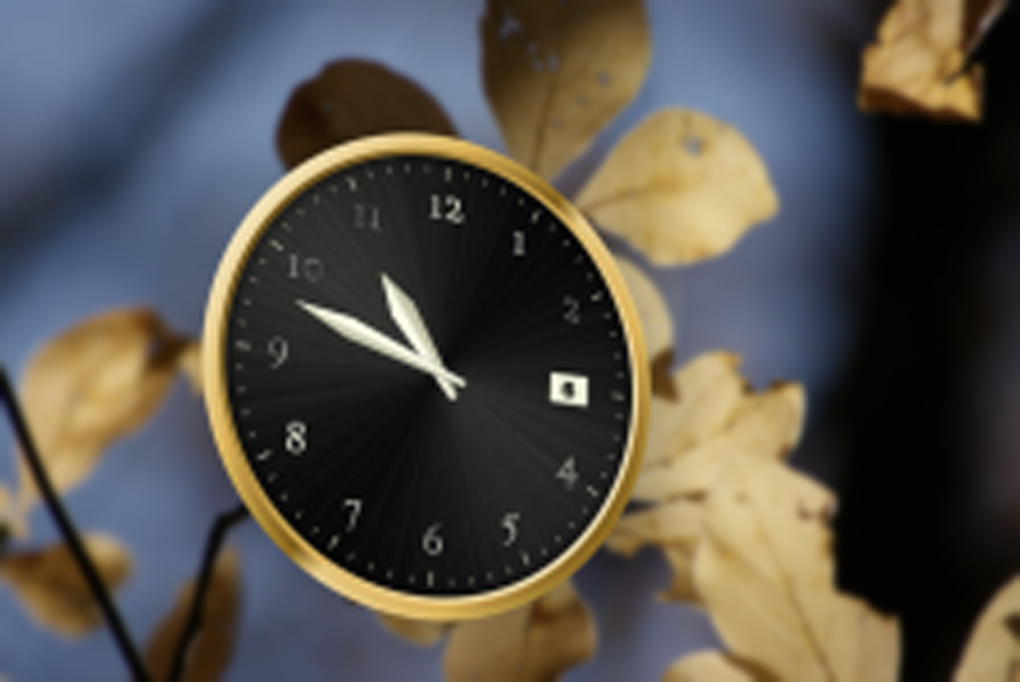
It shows {"hour": 10, "minute": 48}
